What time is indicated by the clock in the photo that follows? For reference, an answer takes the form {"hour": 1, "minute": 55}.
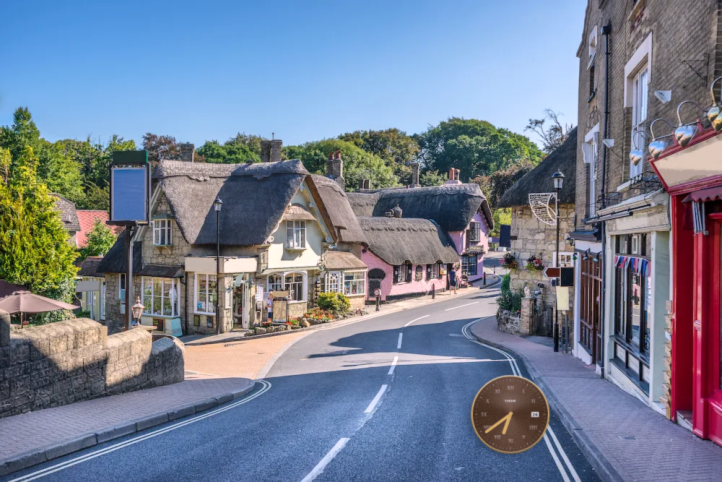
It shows {"hour": 6, "minute": 39}
